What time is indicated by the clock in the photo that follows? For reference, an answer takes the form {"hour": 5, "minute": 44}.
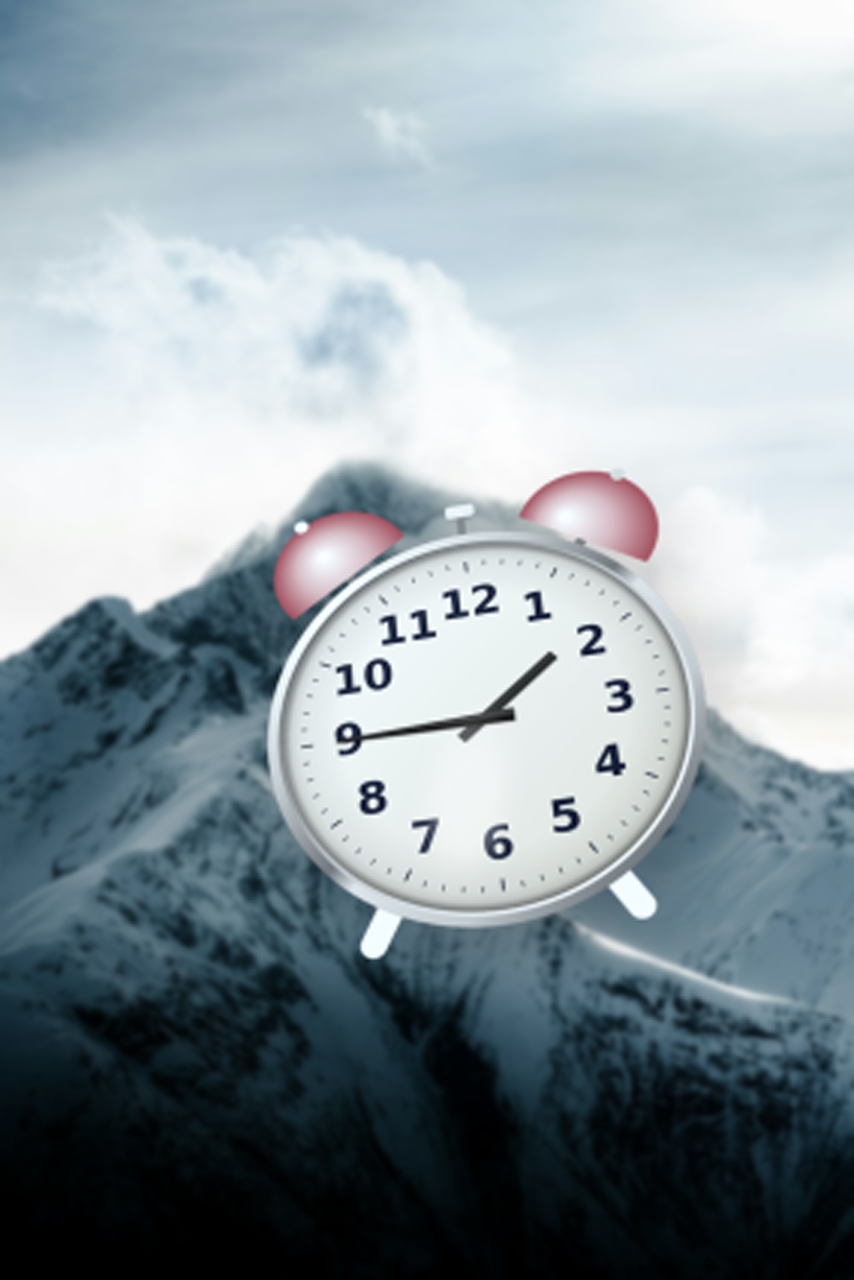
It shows {"hour": 1, "minute": 45}
